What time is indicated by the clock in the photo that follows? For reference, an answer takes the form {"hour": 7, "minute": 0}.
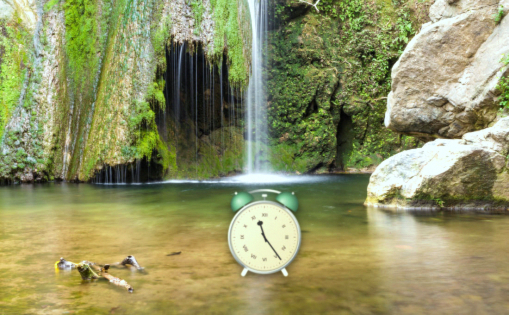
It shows {"hour": 11, "minute": 24}
